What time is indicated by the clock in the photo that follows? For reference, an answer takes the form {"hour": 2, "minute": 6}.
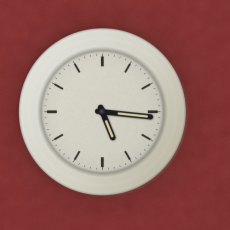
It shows {"hour": 5, "minute": 16}
